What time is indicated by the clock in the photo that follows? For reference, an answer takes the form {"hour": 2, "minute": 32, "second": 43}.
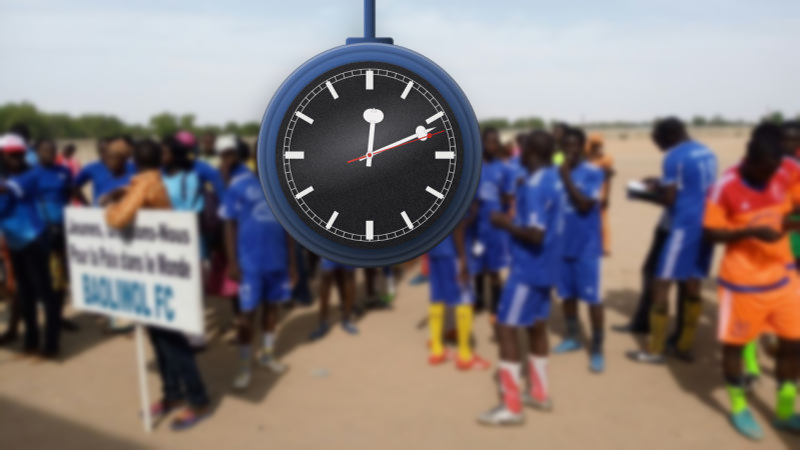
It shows {"hour": 12, "minute": 11, "second": 12}
